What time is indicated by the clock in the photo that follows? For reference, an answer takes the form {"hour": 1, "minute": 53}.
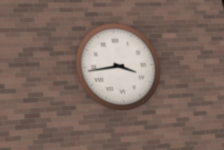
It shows {"hour": 3, "minute": 44}
